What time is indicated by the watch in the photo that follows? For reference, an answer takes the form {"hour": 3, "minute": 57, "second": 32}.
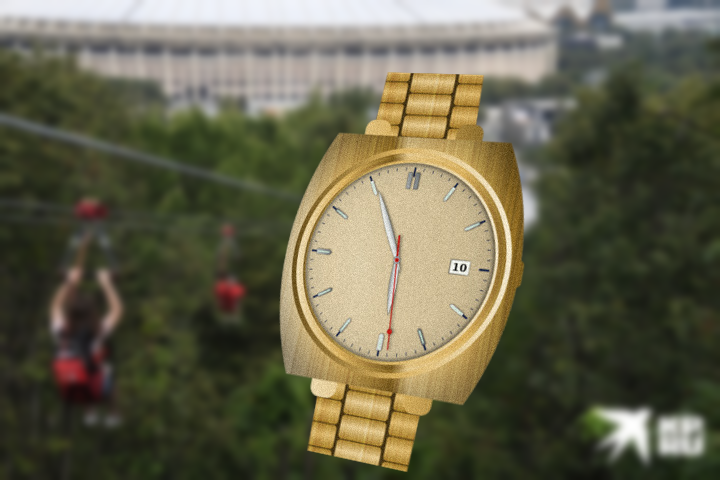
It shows {"hour": 5, "minute": 55, "second": 29}
